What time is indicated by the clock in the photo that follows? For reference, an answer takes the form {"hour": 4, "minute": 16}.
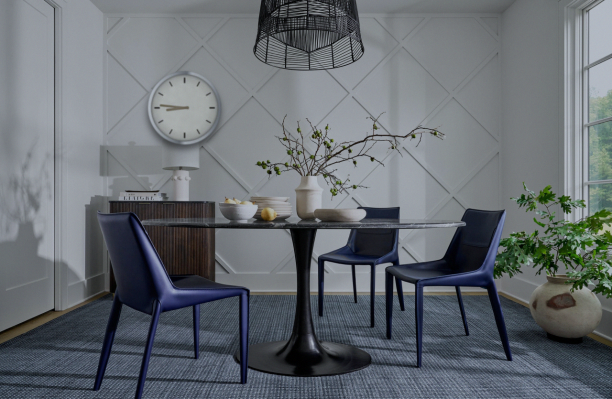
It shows {"hour": 8, "minute": 46}
